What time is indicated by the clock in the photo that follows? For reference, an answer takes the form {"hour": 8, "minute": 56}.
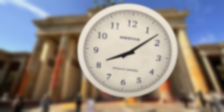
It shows {"hour": 8, "minute": 8}
